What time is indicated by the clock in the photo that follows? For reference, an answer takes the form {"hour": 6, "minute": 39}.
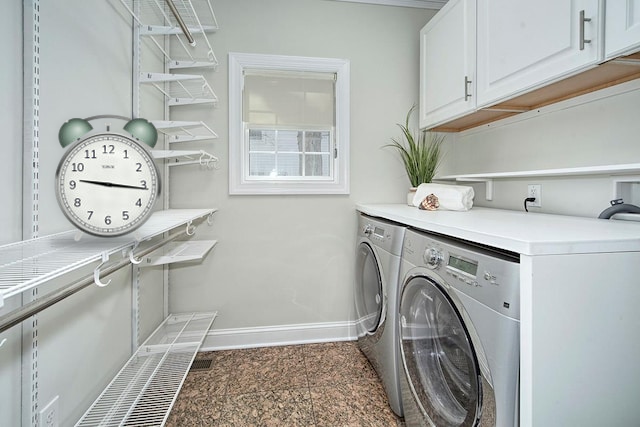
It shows {"hour": 9, "minute": 16}
